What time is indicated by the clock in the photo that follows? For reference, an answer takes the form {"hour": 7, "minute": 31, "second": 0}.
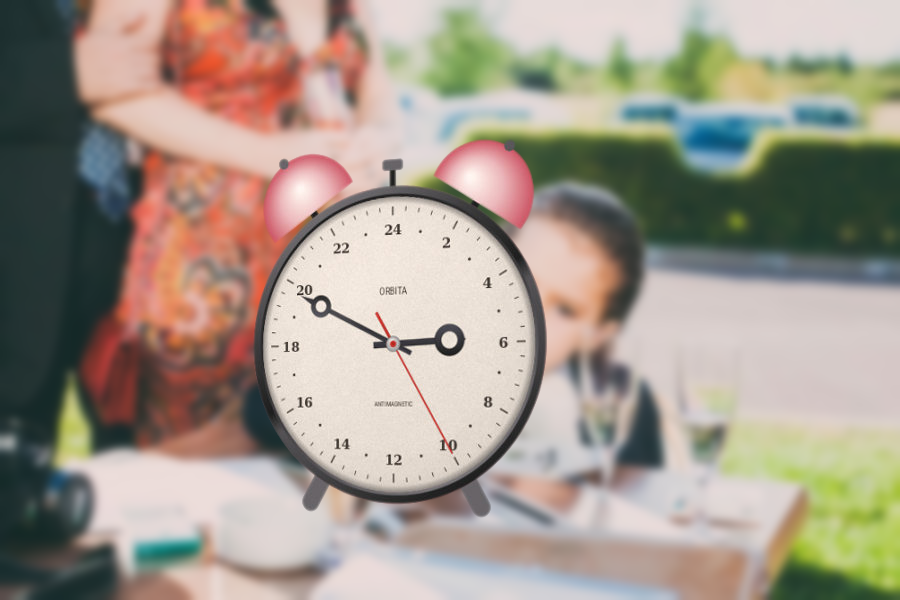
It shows {"hour": 5, "minute": 49, "second": 25}
